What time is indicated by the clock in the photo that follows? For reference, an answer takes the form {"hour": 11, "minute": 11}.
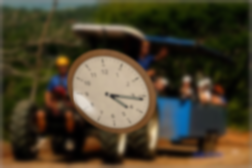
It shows {"hour": 4, "minute": 16}
